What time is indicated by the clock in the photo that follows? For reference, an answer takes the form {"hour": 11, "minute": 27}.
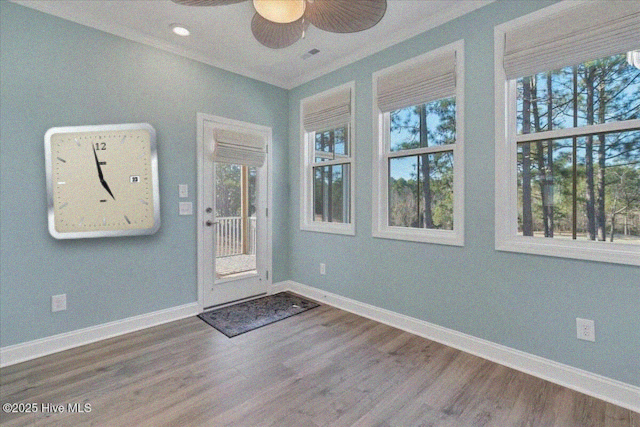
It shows {"hour": 4, "minute": 58}
